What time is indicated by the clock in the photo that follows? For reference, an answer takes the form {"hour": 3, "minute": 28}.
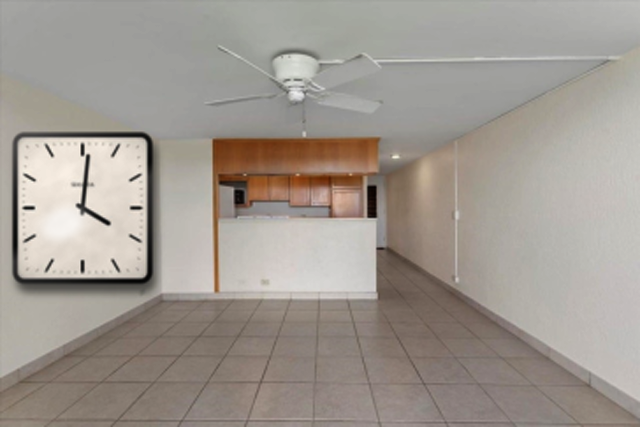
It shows {"hour": 4, "minute": 1}
